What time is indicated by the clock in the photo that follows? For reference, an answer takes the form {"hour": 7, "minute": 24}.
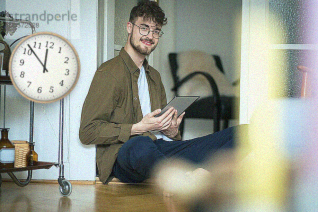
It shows {"hour": 11, "minute": 52}
